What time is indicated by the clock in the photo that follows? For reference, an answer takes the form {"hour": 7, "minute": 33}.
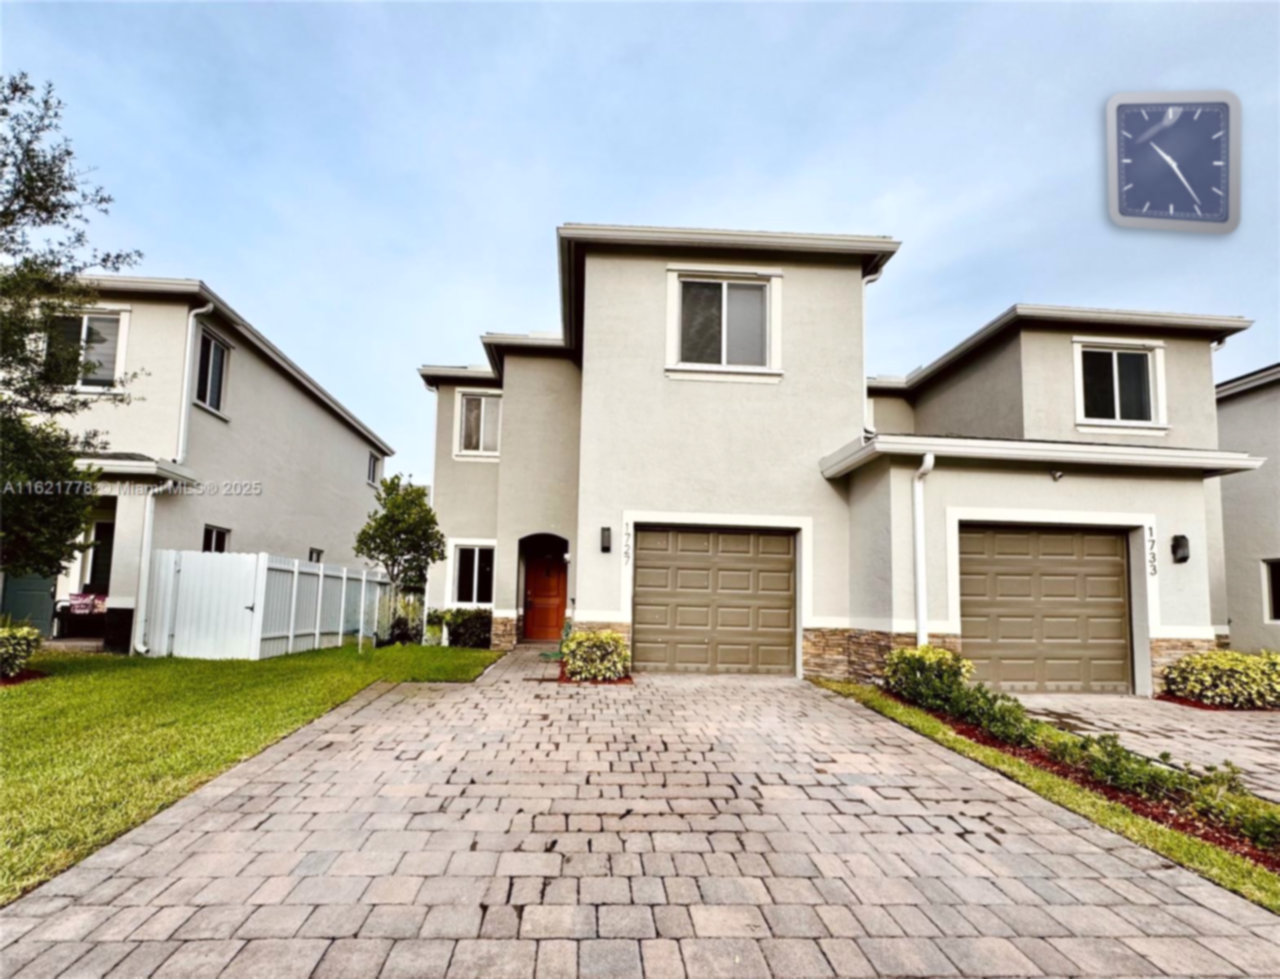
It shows {"hour": 10, "minute": 24}
